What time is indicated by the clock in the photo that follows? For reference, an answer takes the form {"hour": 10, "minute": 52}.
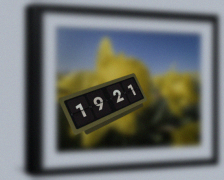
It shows {"hour": 19, "minute": 21}
